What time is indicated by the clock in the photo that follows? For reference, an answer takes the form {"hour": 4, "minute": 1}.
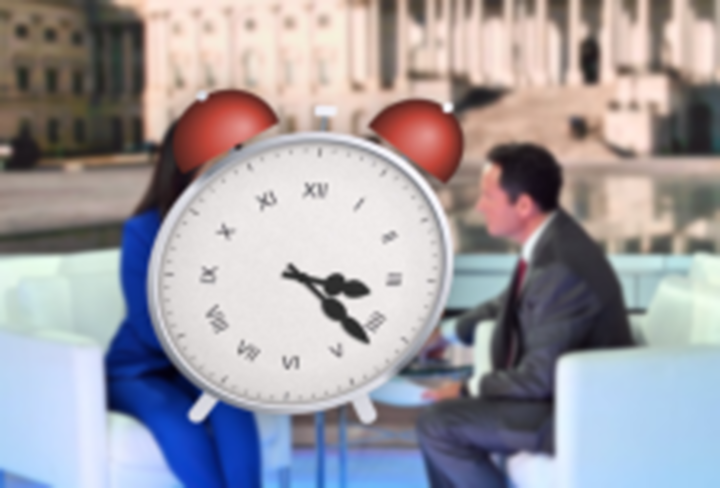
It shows {"hour": 3, "minute": 22}
